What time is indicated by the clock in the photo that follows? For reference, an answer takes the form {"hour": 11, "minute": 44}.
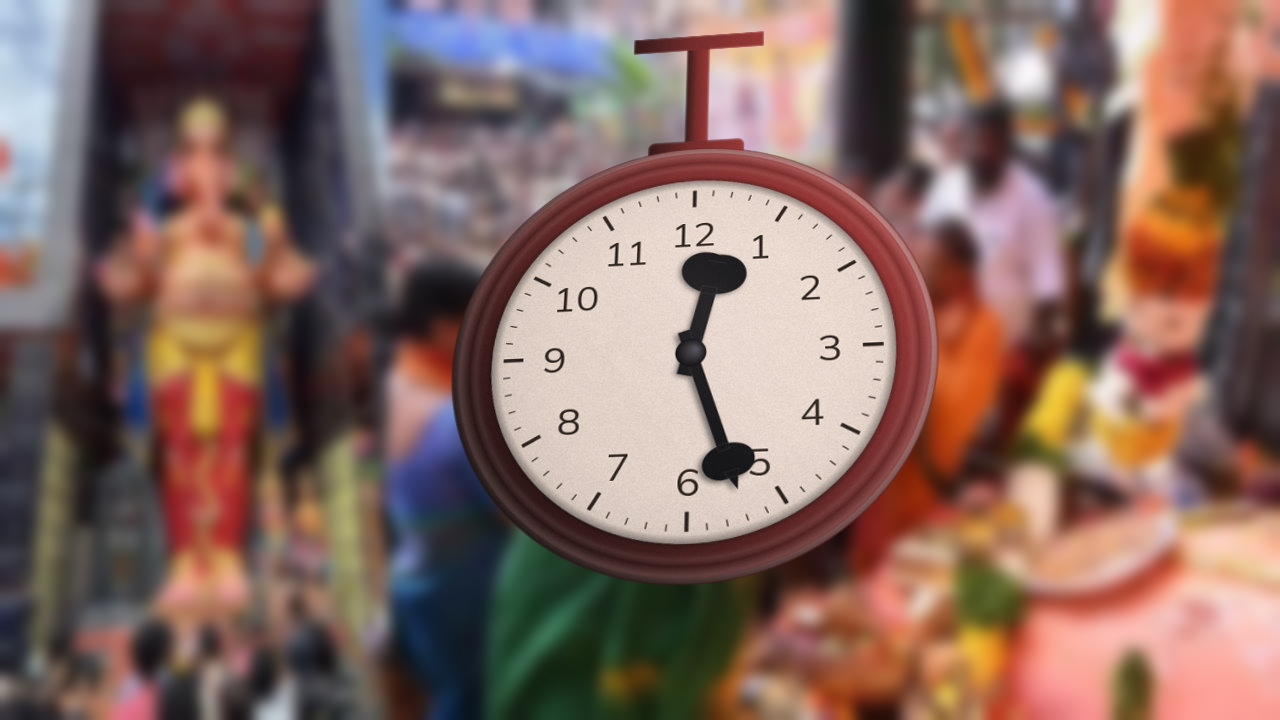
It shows {"hour": 12, "minute": 27}
